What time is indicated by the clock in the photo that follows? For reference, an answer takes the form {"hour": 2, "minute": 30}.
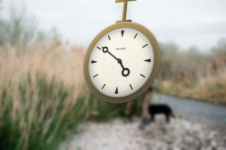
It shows {"hour": 4, "minute": 51}
